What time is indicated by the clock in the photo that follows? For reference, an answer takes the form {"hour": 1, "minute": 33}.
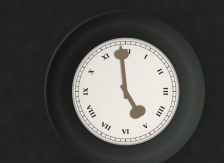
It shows {"hour": 4, "minute": 59}
